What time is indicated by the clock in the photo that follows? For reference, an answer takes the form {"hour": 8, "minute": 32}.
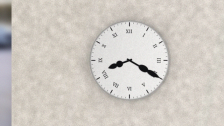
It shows {"hour": 8, "minute": 20}
